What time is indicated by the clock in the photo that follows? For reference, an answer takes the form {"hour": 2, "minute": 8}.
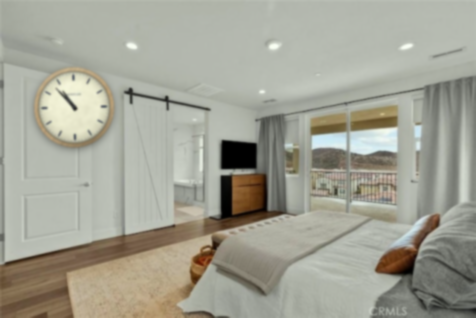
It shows {"hour": 10, "minute": 53}
